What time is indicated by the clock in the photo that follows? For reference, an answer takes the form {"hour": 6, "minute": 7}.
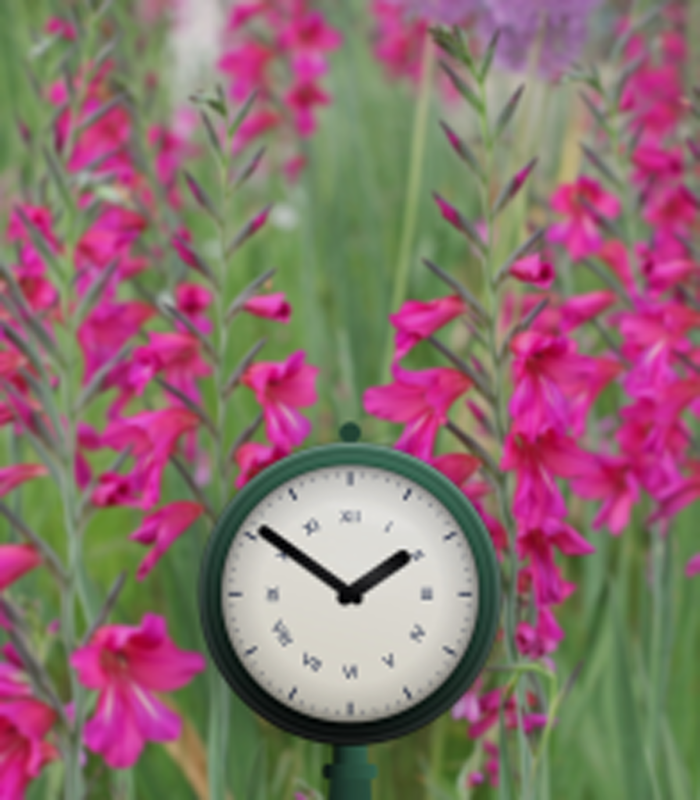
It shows {"hour": 1, "minute": 51}
